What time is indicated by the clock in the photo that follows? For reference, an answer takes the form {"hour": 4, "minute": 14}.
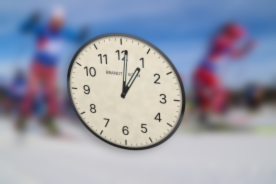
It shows {"hour": 1, "minute": 1}
